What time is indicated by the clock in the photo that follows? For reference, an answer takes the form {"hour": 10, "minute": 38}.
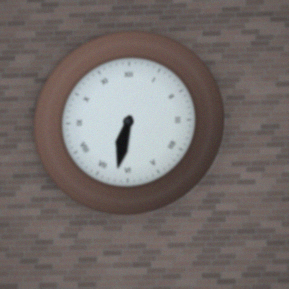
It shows {"hour": 6, "minute": 32}
